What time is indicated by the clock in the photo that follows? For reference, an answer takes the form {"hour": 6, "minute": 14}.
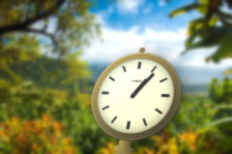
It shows {"hour": 1, "minute": 6}
